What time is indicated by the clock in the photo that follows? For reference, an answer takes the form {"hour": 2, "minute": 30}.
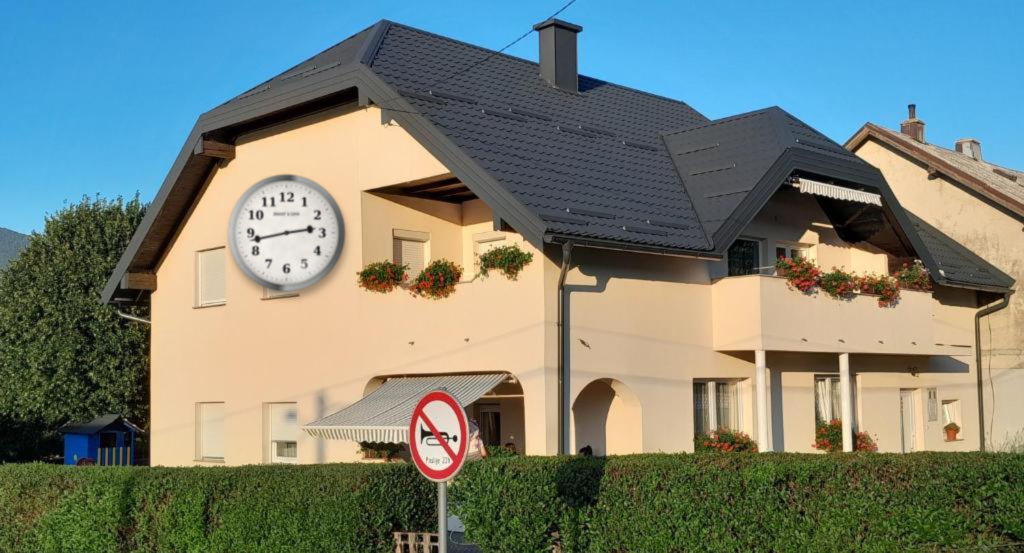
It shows {"hour": 2, "minute": 43}
